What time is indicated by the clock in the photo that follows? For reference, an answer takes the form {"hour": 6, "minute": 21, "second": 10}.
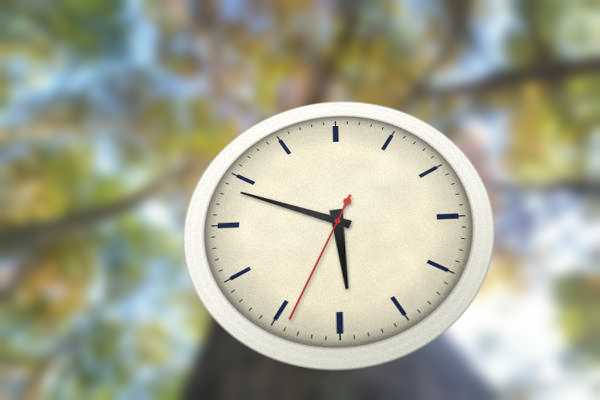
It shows {"hour": 5, "minute": 48, "second": 34}
